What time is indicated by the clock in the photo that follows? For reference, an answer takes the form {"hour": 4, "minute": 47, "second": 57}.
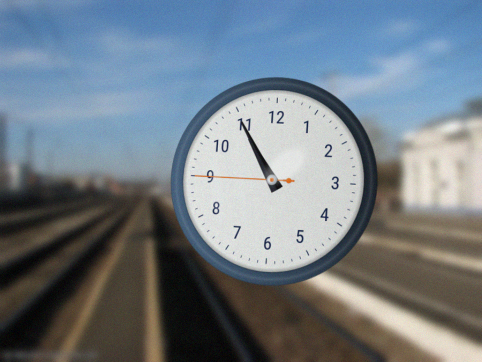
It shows {"hour": 10, "minute": 54, "second": 45}
